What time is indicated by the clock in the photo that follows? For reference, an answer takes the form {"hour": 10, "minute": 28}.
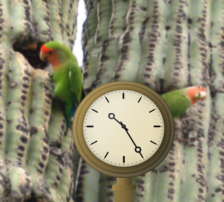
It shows {"hour": 10, "minute": 25}
